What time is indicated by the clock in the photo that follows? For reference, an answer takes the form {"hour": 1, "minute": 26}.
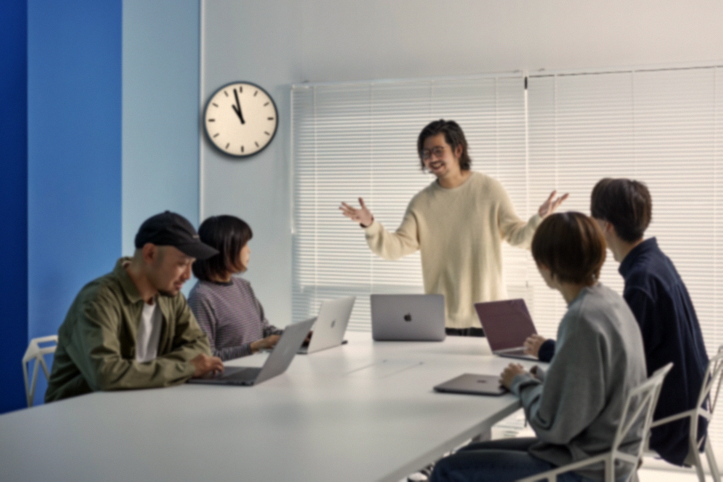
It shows {"hour": 10, "minute": 58}
